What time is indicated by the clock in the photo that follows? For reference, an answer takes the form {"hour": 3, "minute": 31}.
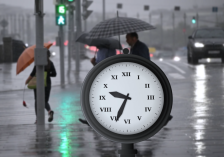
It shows {"hour": 9, "minute": 34}
